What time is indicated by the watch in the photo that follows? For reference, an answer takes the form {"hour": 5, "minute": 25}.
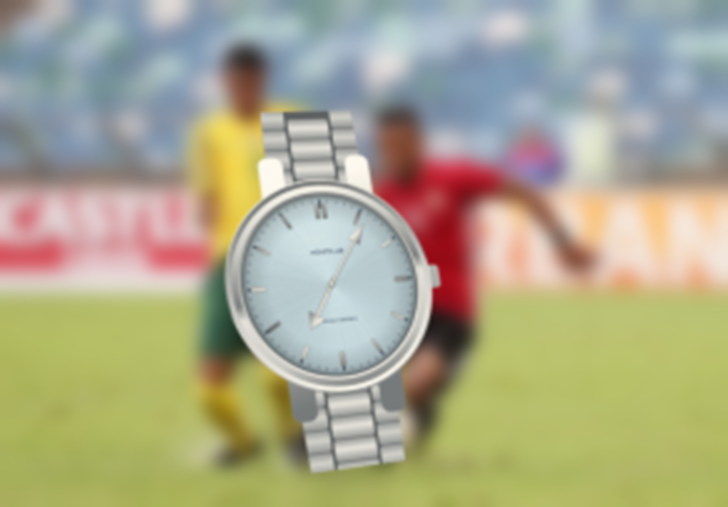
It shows {"hour": 7, "minute": 6}
